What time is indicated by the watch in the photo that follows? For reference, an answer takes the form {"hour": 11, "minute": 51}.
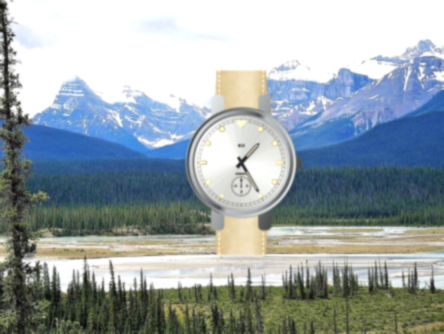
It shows {"hour": 1, "minute": 25}
